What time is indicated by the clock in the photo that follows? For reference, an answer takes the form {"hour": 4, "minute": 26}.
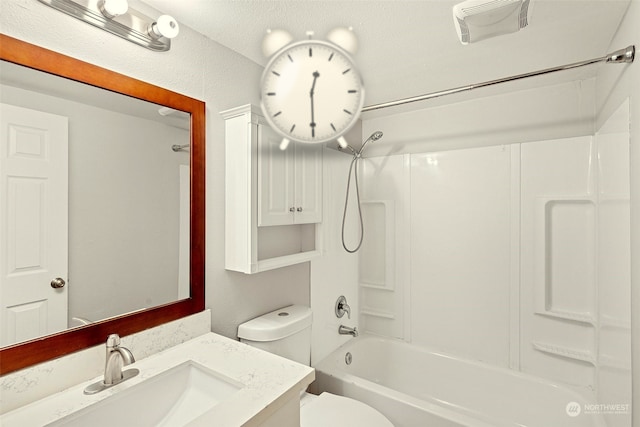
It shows {"hour": 12, "minute": 30}
